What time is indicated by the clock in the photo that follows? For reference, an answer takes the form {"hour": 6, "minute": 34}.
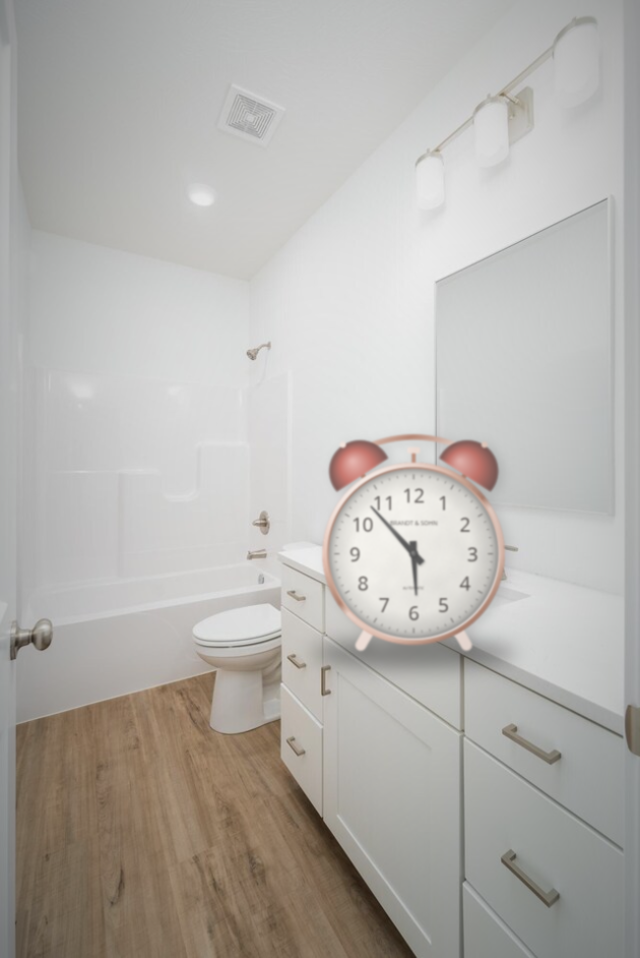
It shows {"hour": 5, "minute": 53}
